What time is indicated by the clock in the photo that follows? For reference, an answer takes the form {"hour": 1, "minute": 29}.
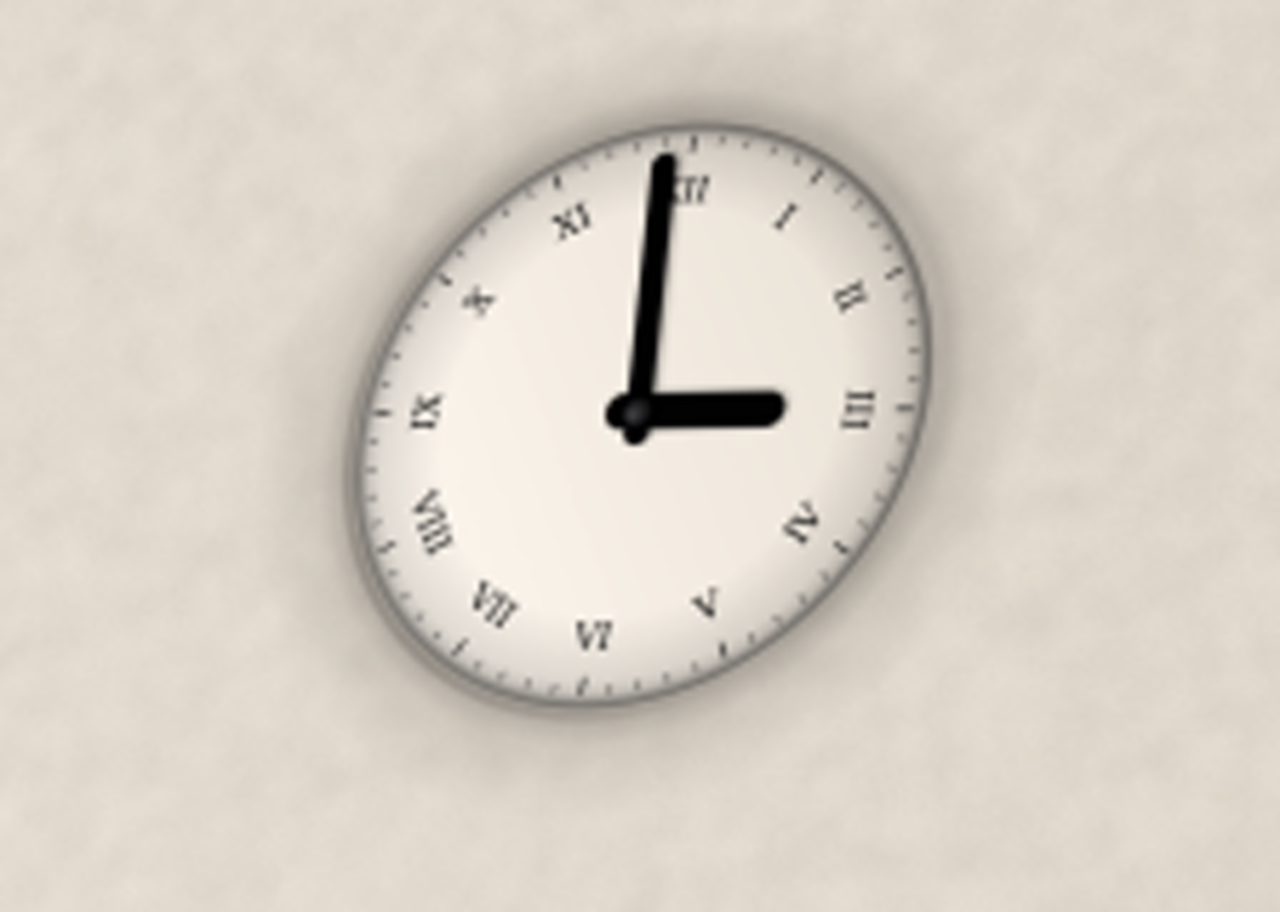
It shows {"hour": 2, "minute": 59}
